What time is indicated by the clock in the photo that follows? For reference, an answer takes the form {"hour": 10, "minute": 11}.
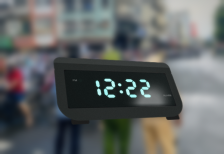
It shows {"hour": 12, "minute": 22}
